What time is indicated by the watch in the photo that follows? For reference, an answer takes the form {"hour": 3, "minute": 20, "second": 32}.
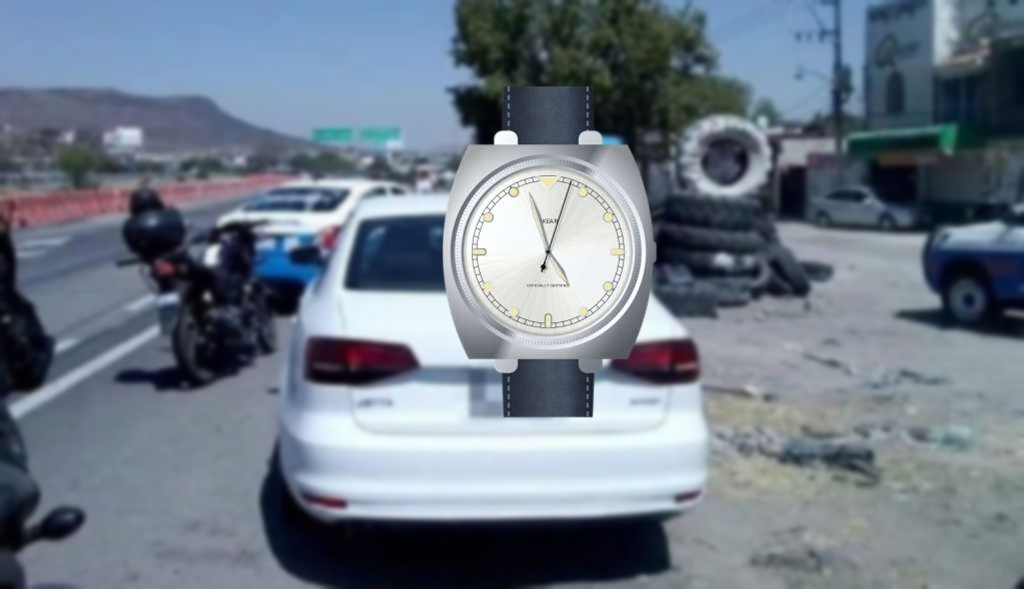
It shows {"hour": 4, "minute": 57, "second": 3}
